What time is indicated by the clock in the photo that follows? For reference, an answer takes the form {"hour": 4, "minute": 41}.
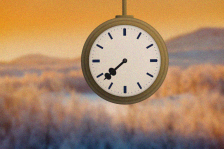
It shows {"hour": 7, "minute": 38}
